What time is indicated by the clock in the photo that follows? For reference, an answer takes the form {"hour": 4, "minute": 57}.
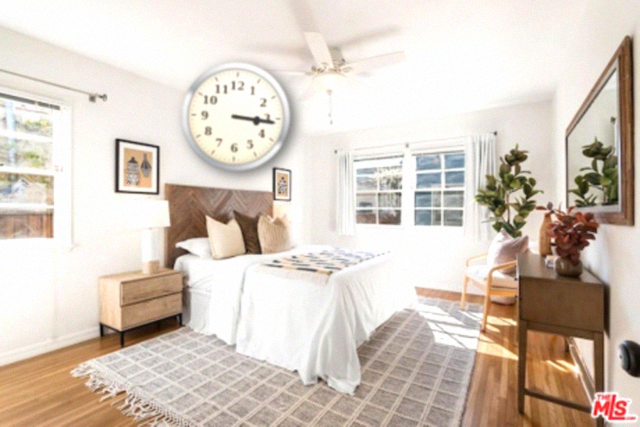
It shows {"hour": 3, "minute": 16}
